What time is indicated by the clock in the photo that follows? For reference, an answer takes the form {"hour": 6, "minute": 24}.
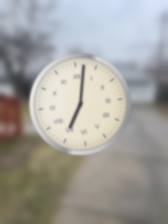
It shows {"hour": 7, "minute": 2}
